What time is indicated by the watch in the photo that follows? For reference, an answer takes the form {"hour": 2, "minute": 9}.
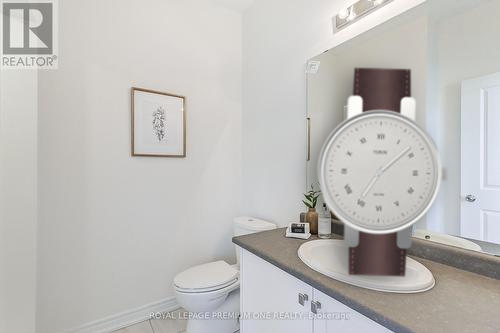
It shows {"hour": 7, "minute": 8}
